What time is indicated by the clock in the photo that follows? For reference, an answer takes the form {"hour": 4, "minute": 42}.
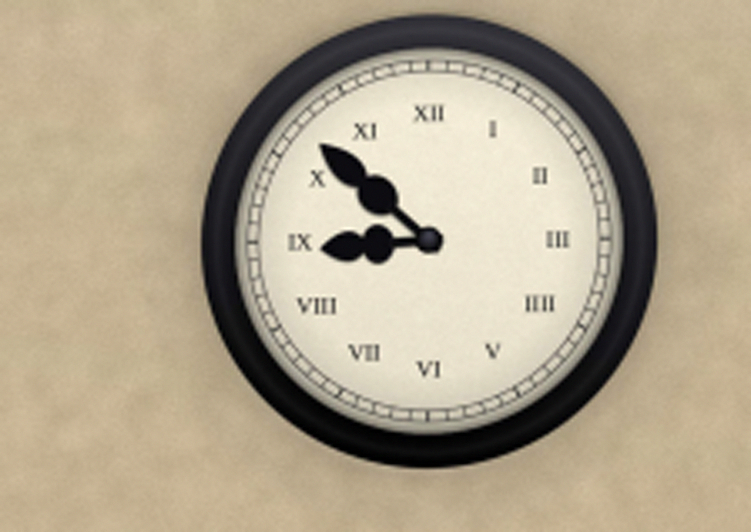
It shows {"hour": 8, "minute": 52}
